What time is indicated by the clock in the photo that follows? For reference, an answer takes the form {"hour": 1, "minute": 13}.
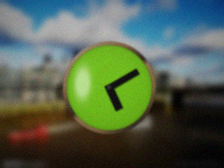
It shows {"hour": 5, "minute": 10}
